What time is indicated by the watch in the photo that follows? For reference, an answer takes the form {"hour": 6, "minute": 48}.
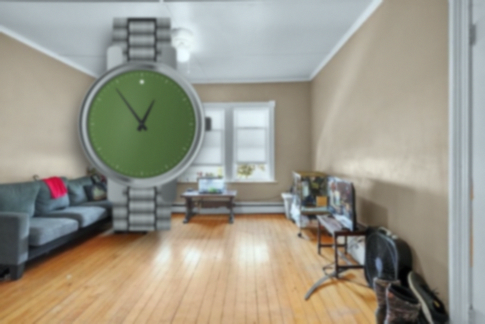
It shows {"hour": 12, "minute": 54}
